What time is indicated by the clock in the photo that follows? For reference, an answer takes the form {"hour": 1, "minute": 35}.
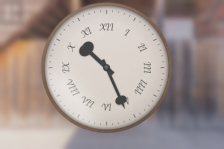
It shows {"hour": 10, "minute": 26}
